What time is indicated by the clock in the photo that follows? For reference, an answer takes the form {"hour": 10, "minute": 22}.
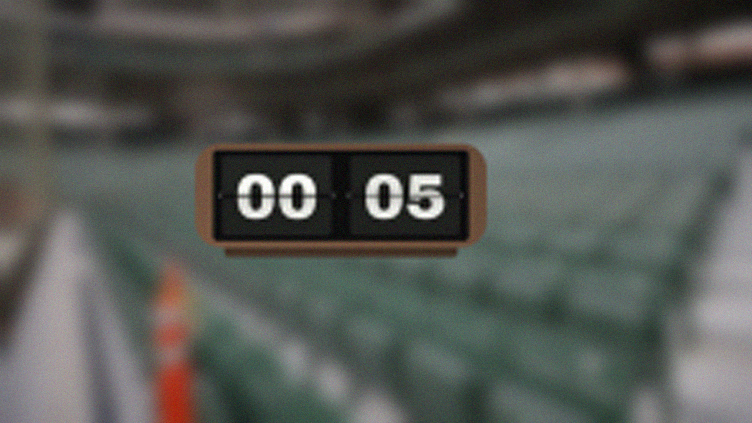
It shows {"hour": 0, "minute": 5}
